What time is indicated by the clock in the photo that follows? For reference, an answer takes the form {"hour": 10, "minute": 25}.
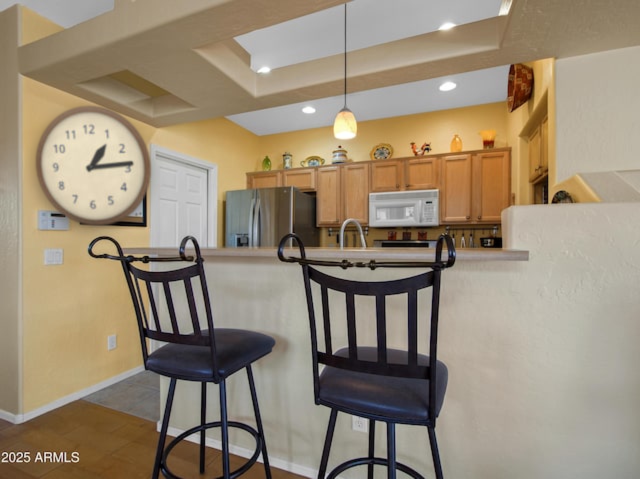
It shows {"hour": 1, "minute": 14}
